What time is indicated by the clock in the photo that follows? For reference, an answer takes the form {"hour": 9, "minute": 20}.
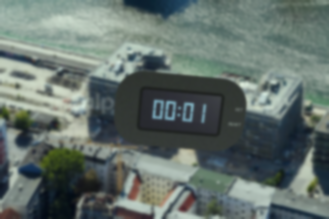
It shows {"hour": 0, "minute": 1}
